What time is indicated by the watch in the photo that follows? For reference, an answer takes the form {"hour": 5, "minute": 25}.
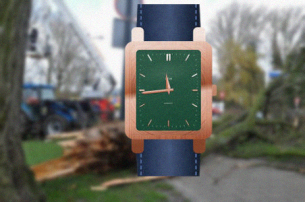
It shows {"hour": 11, "minute": 44}
